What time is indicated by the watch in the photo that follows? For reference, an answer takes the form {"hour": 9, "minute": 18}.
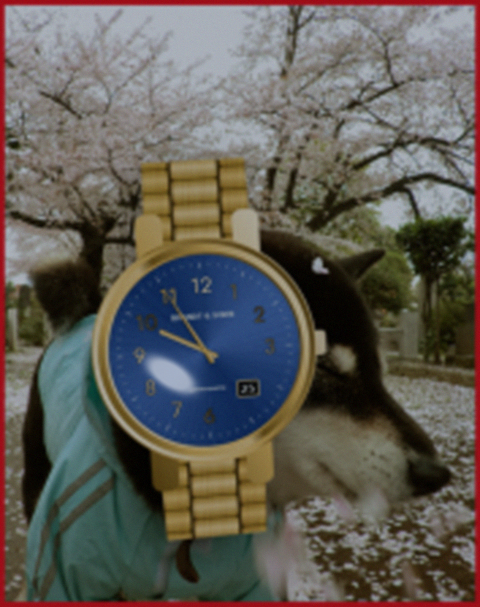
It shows {"hour": 9, "minute": 55}
